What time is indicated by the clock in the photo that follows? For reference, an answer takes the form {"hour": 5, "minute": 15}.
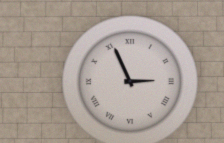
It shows {"hour": 2, "minute": 56}
